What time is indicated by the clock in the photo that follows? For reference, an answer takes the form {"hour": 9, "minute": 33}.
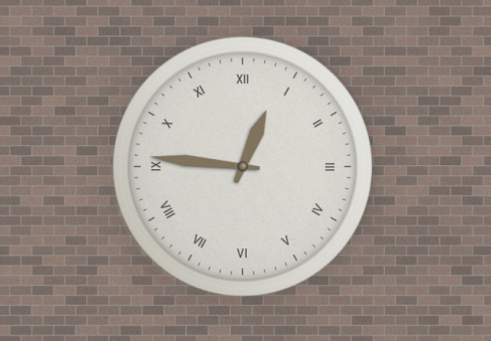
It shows {"hour": 12, "minute": 46}
